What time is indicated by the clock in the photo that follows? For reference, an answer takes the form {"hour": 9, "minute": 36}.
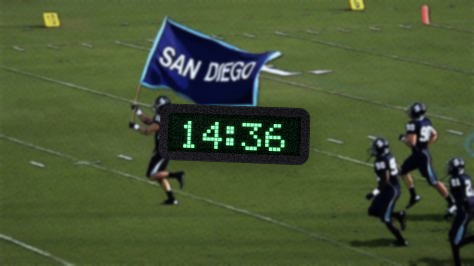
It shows {"hour": 14, "minute": 36}
